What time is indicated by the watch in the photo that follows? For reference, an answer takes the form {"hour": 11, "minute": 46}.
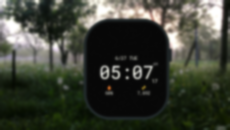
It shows {"hour": 5, "minute": 7}
